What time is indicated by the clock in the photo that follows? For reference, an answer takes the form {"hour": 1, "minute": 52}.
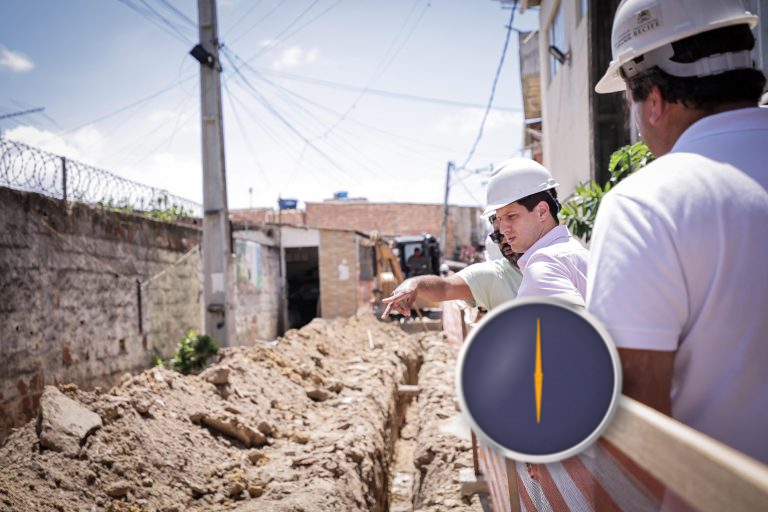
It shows {"hour": 6, "minute": 0}
